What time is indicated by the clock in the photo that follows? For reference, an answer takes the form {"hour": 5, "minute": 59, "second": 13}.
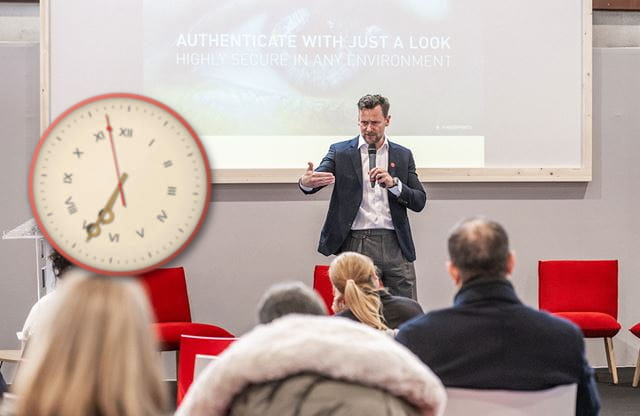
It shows {"hour": 6, "minute": 33, "second": 57}
